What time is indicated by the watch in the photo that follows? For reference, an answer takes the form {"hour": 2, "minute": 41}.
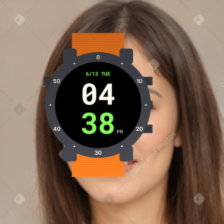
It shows {"hour": 4, "minute": 38}
